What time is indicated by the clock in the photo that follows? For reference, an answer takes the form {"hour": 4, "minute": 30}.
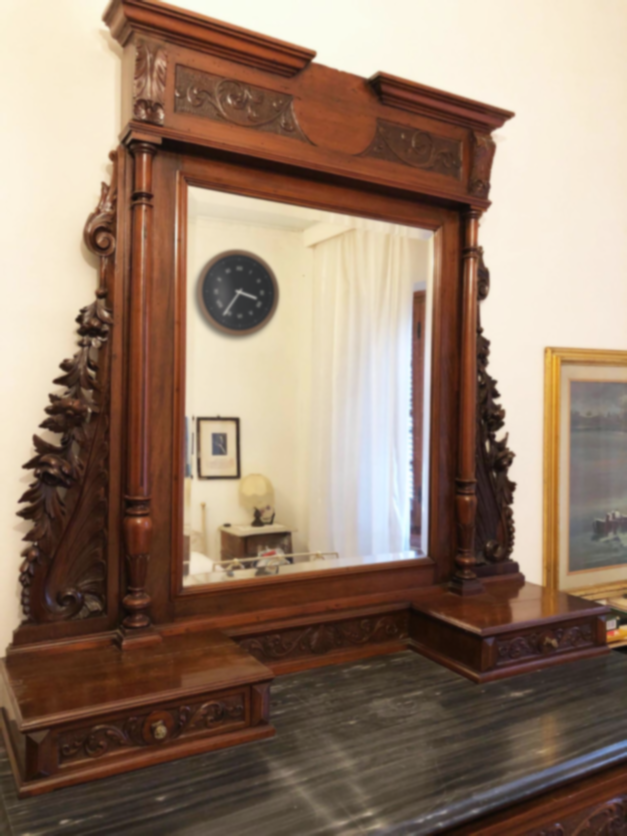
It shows {"hour": 3, "minute": 36}
